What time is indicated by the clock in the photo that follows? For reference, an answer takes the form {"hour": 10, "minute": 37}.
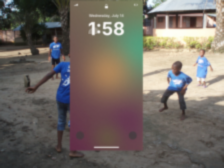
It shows {"hour": 1, "minute": 58}
